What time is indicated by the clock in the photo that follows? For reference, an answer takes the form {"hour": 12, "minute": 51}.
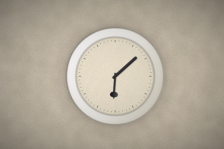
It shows {"hour": 6, "minute": 8}
